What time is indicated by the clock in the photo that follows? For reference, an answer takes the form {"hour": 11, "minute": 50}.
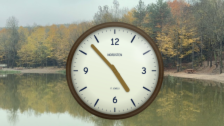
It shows {"hour": 4, "minute": 53}
